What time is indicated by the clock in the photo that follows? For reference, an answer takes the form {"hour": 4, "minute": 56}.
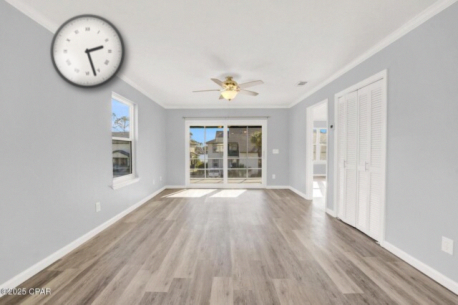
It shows {"hour": 2, "minute": 27}
